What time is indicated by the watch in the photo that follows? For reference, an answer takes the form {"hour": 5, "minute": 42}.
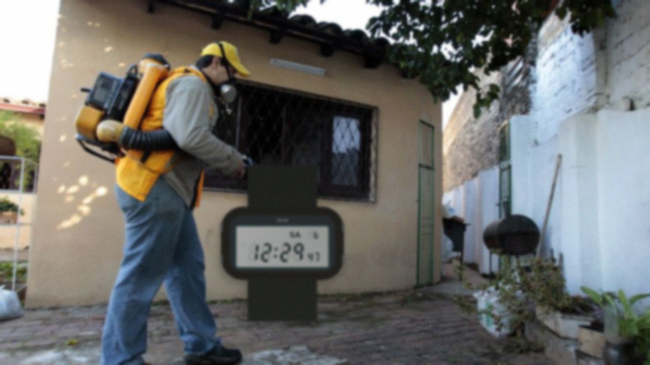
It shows {"hour": 12, "minute": 29}
